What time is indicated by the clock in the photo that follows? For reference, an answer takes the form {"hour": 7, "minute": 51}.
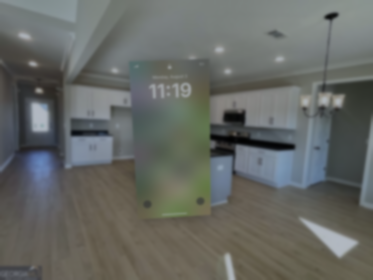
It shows {"hour": 11, "minute": 19}
